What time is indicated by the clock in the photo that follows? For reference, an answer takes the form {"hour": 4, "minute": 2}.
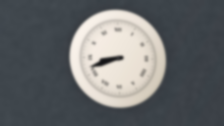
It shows {"hour": 8, "minute": 42}
